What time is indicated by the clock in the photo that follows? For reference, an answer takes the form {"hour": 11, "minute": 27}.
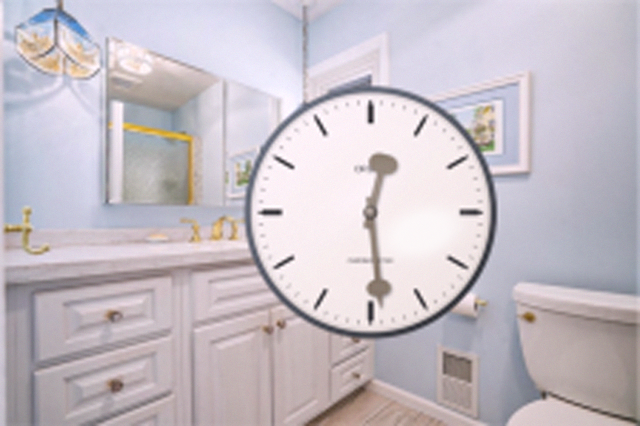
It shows {"hour": 12, "minute": 29}
